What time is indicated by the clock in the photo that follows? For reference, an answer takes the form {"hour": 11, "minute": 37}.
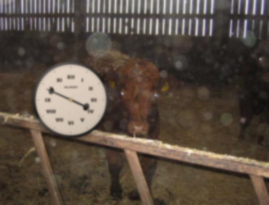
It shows {"hour": 3, "minute": 49}
